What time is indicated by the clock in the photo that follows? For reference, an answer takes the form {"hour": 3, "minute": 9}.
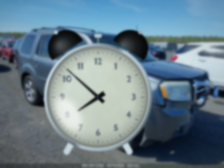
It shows {"hour": 7, "minute": 52}
